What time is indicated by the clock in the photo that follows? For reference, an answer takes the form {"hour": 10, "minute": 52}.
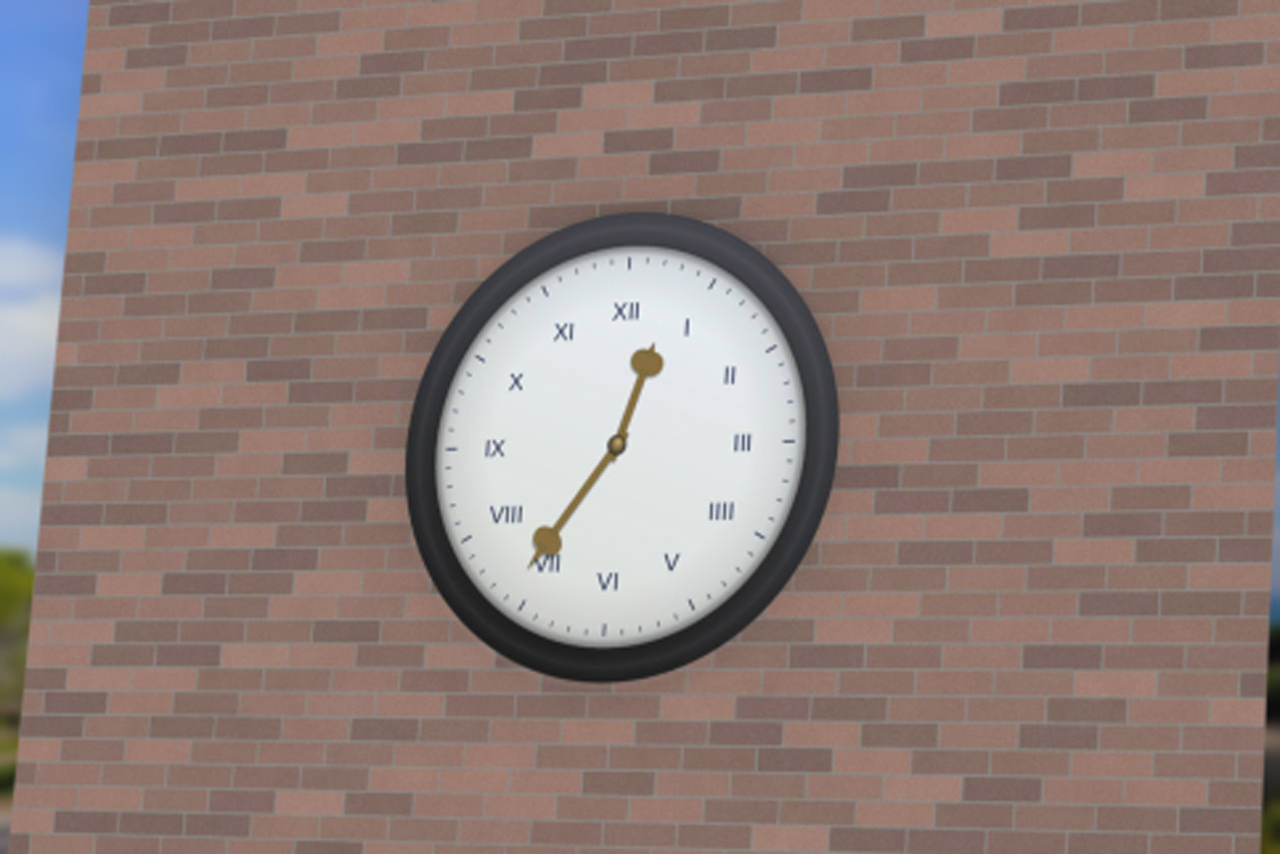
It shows {"hour": 12, "minute": 36}
